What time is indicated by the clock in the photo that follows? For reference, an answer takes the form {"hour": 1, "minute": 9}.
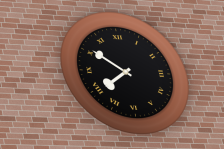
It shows {"hour": 7, "minute": 51}
